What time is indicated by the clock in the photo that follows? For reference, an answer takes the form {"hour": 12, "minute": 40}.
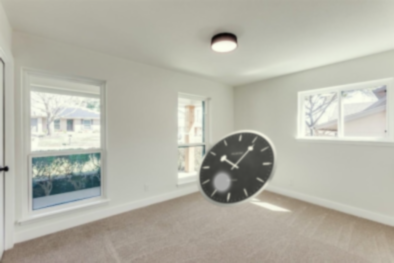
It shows {"hour": 10, "minute": 6}
